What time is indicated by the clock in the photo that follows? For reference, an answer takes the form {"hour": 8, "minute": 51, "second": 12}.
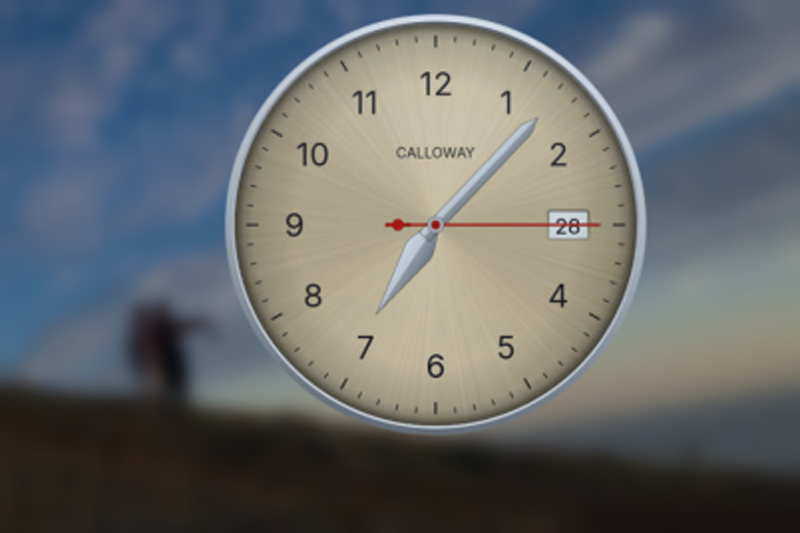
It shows {"hour": 7, "minute": 7, "second": 15}
